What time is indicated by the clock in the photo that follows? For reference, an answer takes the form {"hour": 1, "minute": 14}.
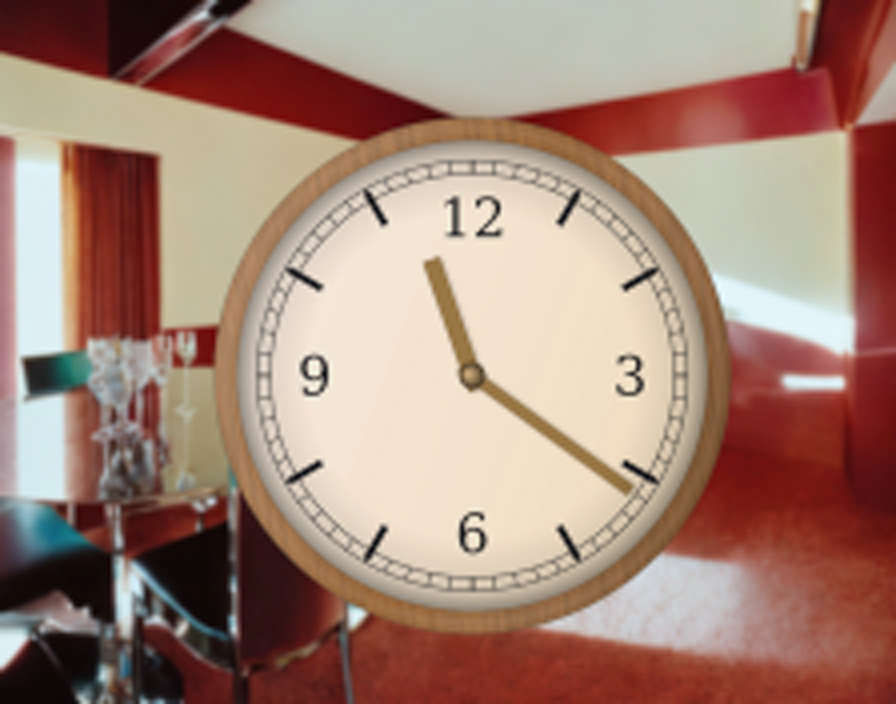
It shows {"hour": 11, "minute": 21}
